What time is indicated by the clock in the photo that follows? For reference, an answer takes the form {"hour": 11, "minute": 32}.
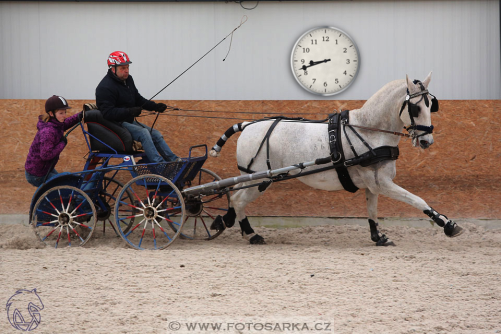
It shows {"hour": 8, "minute": 42}
